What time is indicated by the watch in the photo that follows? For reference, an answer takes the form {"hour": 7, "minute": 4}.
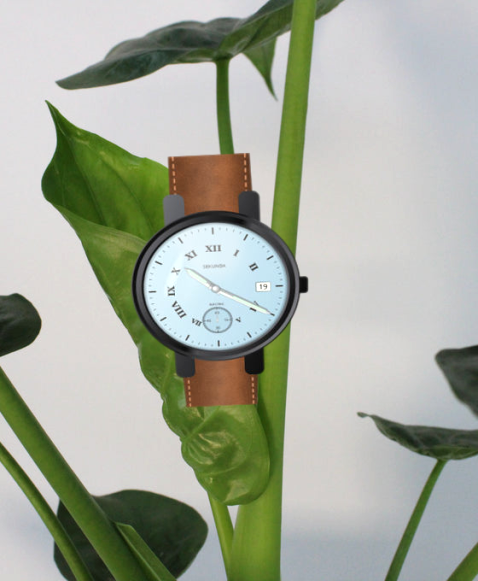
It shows {"hour": 10, "minute": 20}
